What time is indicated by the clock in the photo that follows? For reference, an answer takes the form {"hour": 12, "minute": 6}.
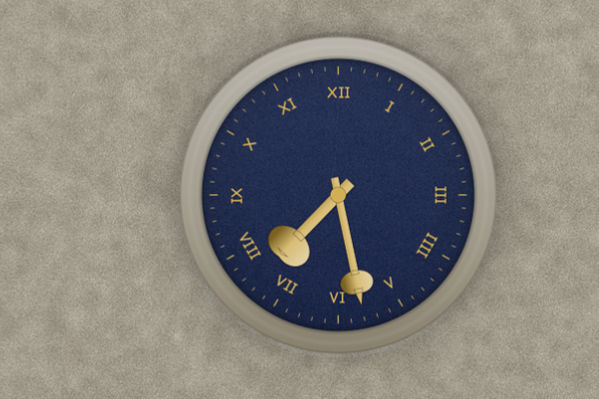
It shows {"hour": 7, "minute": 28}
